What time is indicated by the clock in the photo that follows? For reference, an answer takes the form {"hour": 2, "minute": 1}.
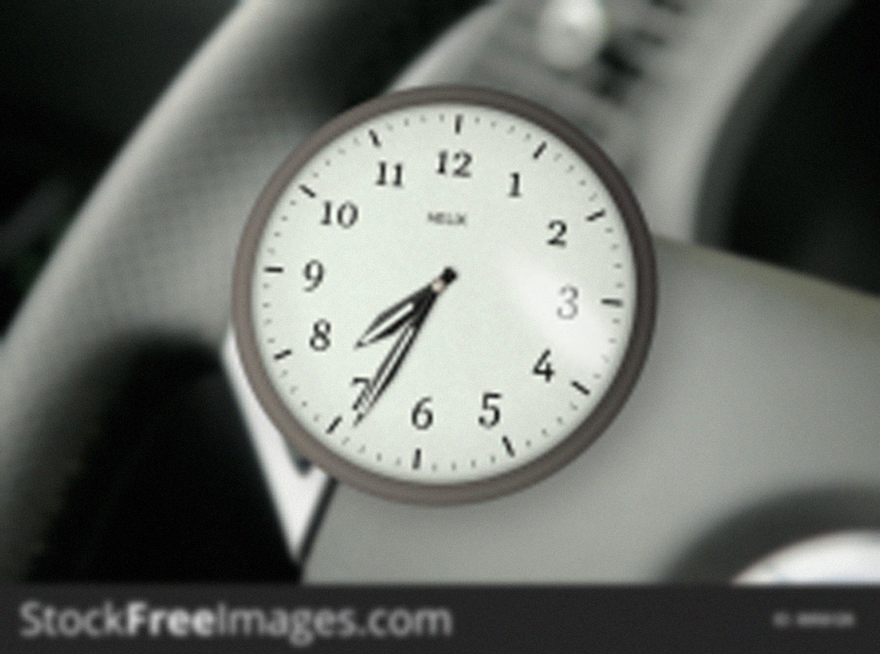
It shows {"hour": 7, "minute": 34}
